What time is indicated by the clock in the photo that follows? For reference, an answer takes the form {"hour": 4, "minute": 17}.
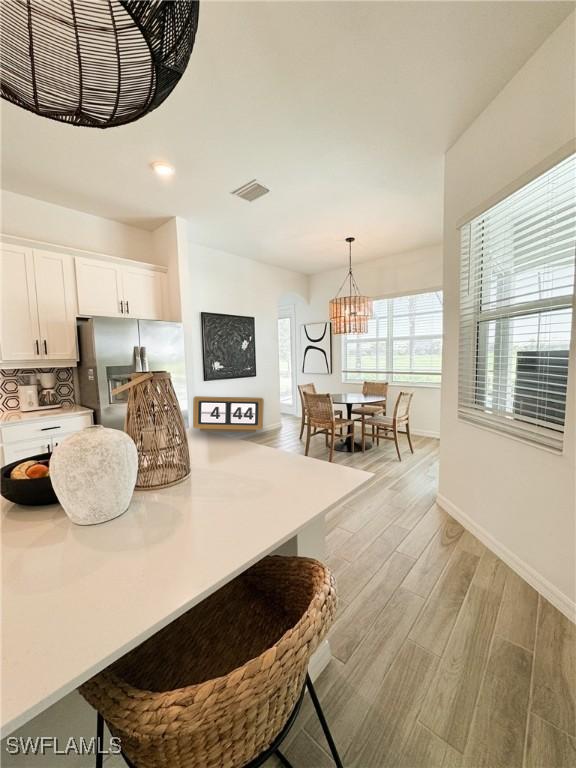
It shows {"hour": 4, "minute": 44}
